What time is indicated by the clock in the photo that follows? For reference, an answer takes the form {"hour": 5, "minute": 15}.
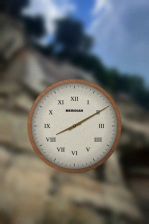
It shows {"hour": 8, "minute": 10}
